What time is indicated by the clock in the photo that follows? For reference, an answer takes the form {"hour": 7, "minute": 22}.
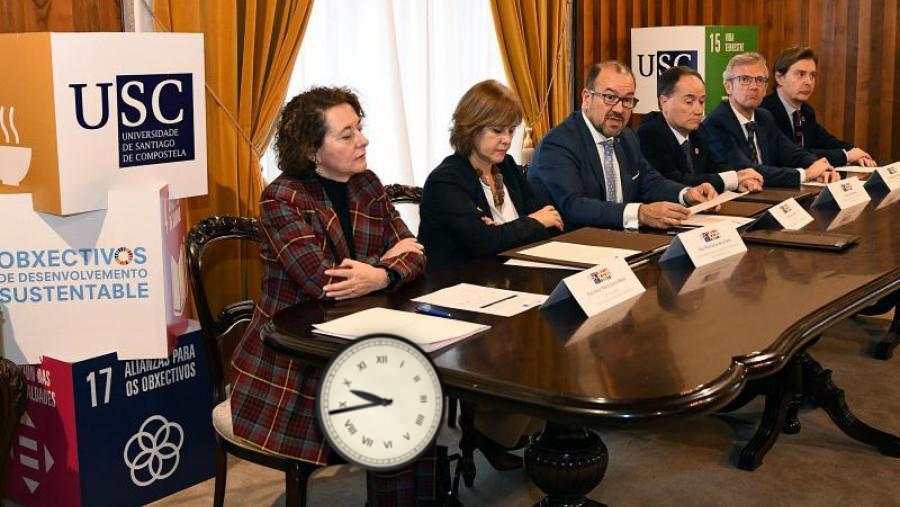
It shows {"hour": 9, "minute": 44}
